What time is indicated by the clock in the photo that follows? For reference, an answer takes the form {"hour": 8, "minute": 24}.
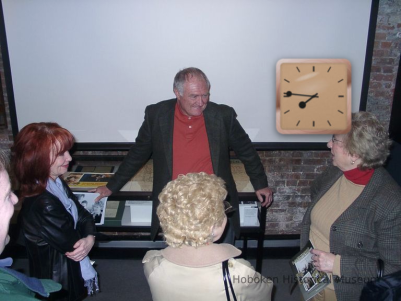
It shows {"hour": 7, "minute": 46}
